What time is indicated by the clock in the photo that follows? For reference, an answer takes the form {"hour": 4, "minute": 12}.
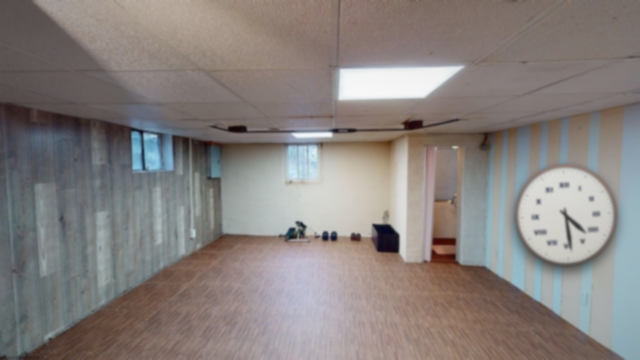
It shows {"hour": 4, "minute": 29}
